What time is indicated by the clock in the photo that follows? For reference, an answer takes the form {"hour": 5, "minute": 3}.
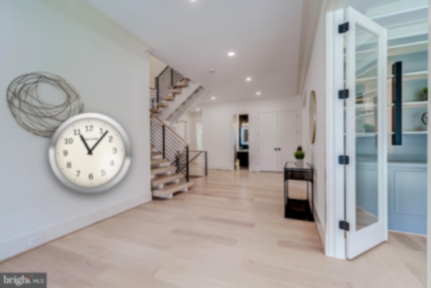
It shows {"hour": 11, "minute": 7}
